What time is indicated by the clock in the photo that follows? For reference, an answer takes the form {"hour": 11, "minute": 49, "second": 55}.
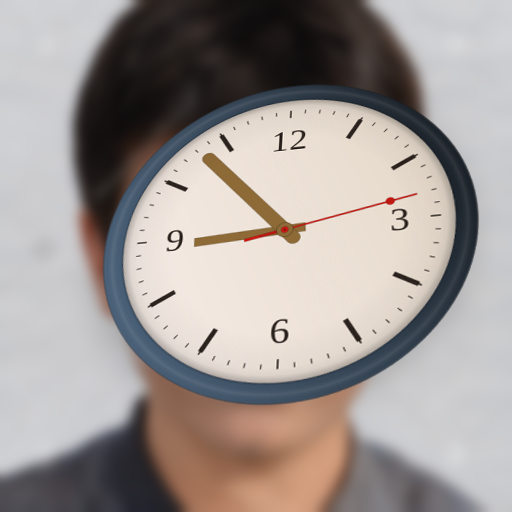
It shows {"hour": 8, "minute": 53, "second": 13}
